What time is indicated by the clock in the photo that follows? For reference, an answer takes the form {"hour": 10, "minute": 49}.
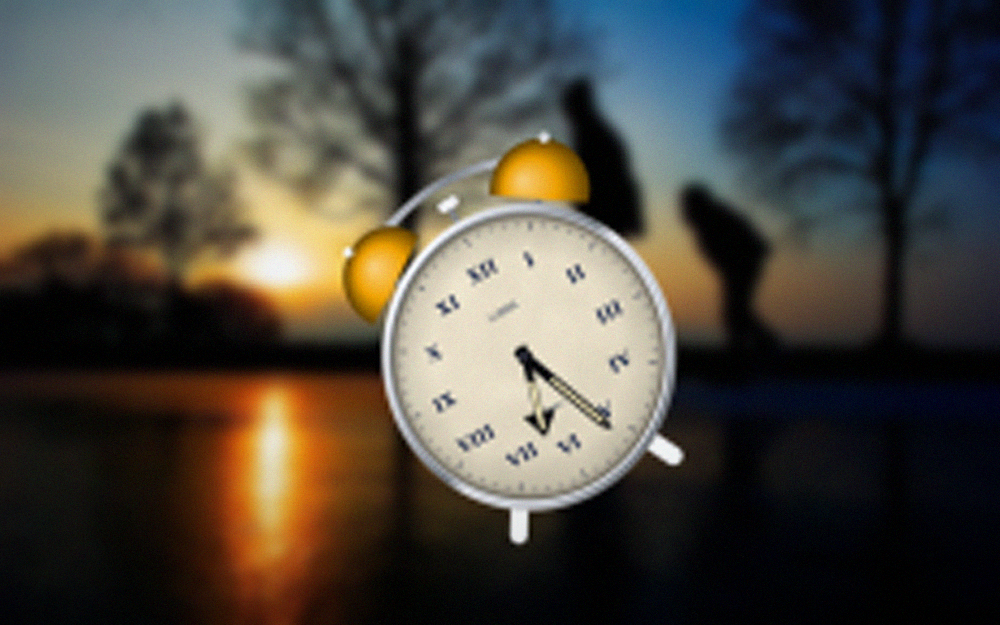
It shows {"hour": 6, "minute": 26}
